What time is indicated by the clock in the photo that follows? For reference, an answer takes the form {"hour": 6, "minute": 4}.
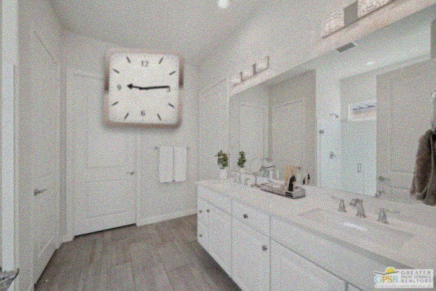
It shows {"hour": 9, "minute": 14}
